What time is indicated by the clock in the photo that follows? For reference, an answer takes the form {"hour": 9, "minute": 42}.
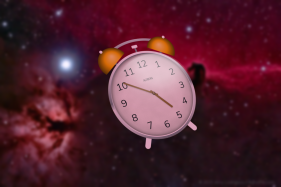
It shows {"hour": 4, "minute": 51}
